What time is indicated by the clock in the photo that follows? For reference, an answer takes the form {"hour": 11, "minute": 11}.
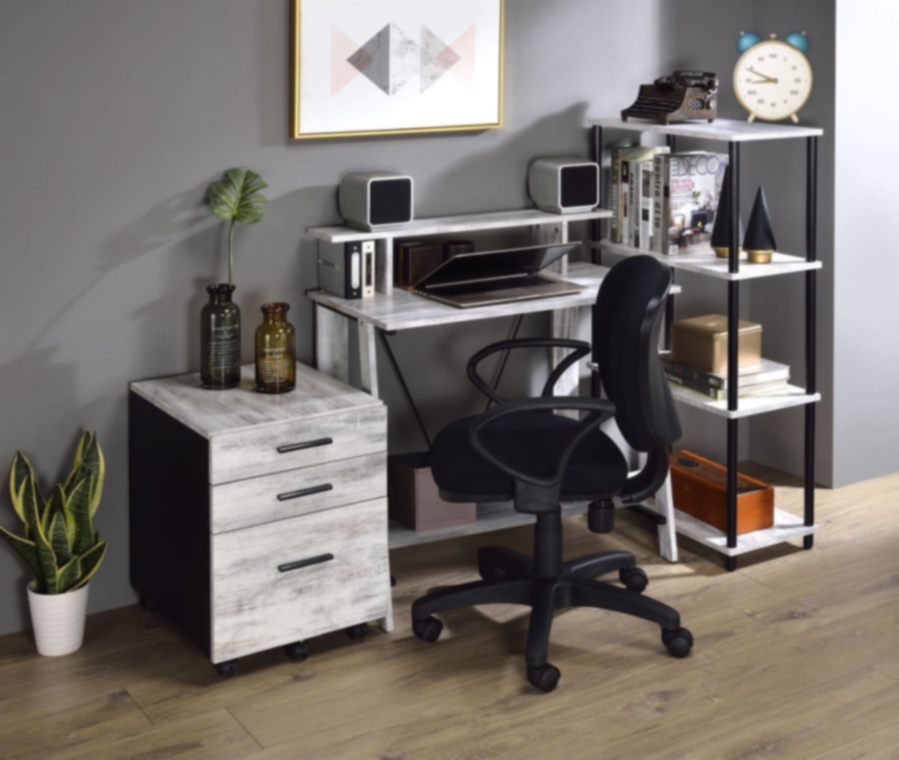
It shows {"hour": 8, "minute": 49}
